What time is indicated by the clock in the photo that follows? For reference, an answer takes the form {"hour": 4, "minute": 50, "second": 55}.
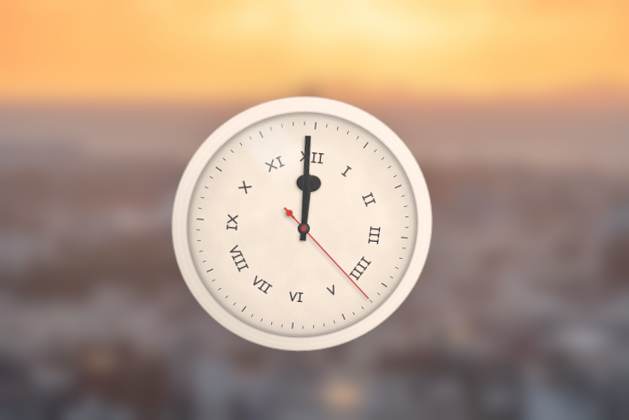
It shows {"hour": 11, "minute": 59, "second": 22}
